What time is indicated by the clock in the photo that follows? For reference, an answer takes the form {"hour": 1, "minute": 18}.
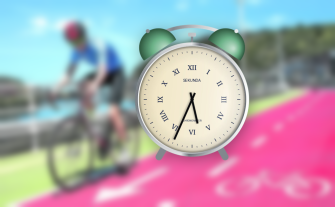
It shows {"hour": 5, "minute": 34}
